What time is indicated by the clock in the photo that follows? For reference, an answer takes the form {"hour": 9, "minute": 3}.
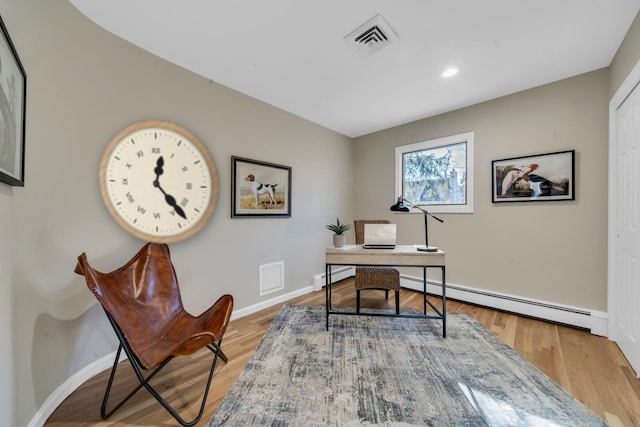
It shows {"hour": 12, "minute": 23}
